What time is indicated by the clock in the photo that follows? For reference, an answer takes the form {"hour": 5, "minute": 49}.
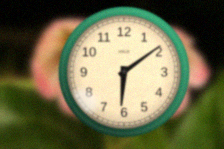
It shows {"hour": 6, "minute": 9}
